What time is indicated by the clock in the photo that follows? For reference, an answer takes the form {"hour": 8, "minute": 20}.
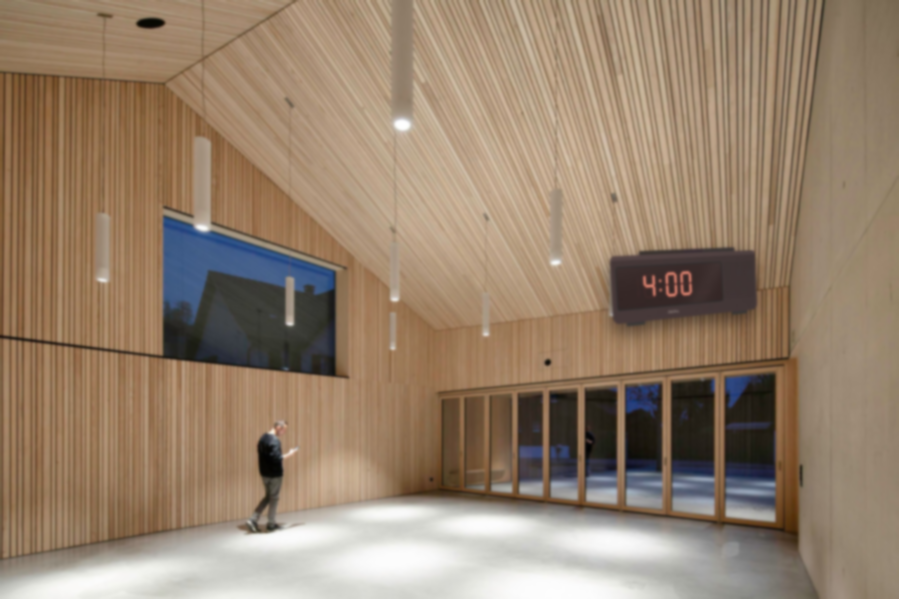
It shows {"hour": 4, "minute": 0}
